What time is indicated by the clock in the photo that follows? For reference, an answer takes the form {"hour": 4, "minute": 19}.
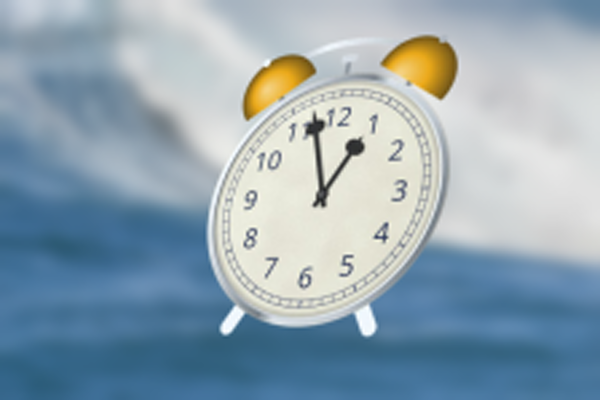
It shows {"hour": 12, "minute": 57}
